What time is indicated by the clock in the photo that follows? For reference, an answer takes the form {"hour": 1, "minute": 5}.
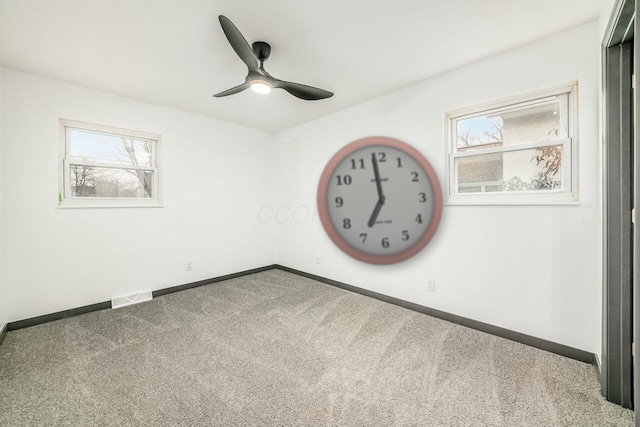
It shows {"hour": 6, "minute": 59}
